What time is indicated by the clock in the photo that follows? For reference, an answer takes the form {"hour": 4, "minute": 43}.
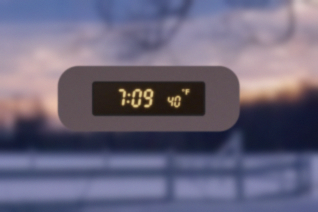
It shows {"hour": 7, "minute": 9}
